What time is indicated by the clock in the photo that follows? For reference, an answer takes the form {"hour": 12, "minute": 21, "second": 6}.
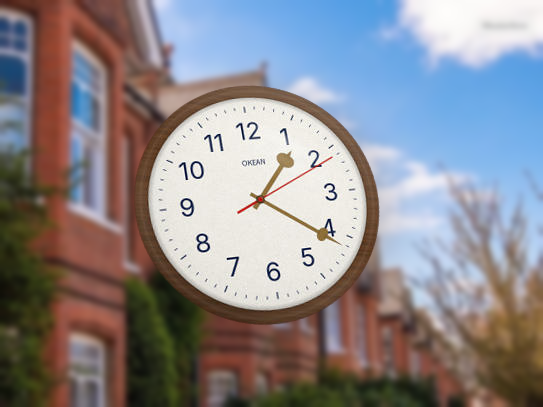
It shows {"hour": 1, "minute": 21, "second": 11}
